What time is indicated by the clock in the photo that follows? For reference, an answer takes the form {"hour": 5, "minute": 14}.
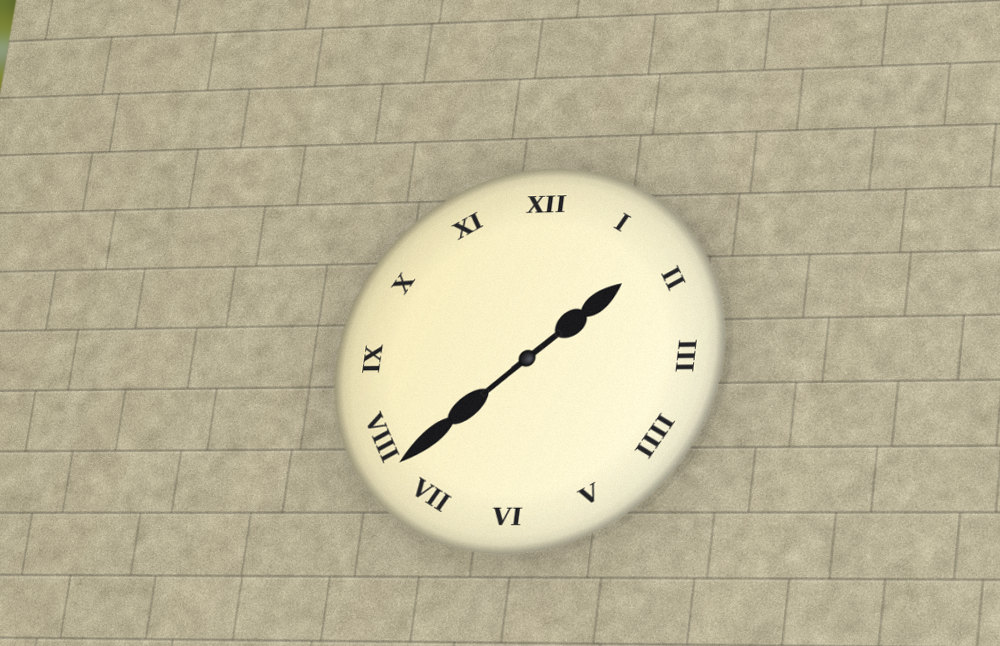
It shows {"hour": 1, "minute": 38}
